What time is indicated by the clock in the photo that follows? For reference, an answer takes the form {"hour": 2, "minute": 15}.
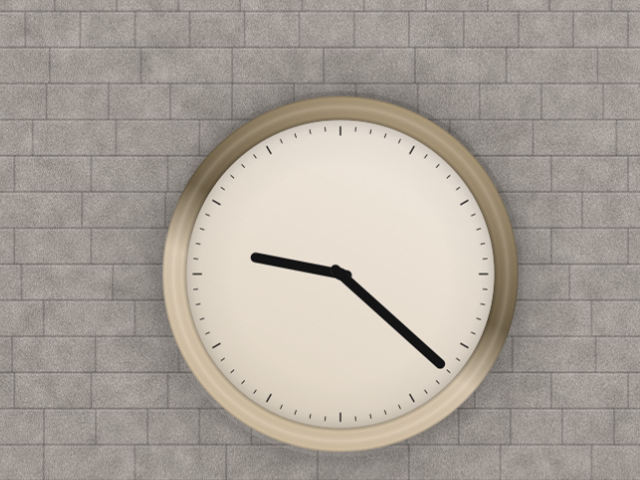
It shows {"hour": 9, "minute": 22}
